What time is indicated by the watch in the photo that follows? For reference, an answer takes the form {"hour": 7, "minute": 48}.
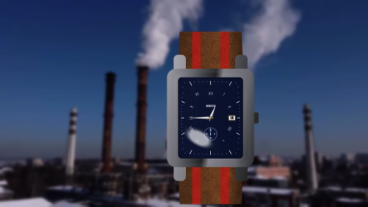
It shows {"hour": 12, "minute": 45}
